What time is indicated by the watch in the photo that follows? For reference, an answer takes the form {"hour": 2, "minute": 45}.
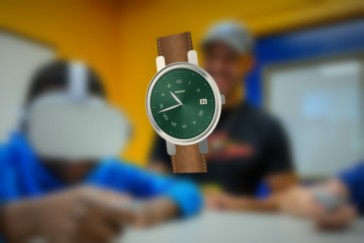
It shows {"hour": 10, "minute": 43}
